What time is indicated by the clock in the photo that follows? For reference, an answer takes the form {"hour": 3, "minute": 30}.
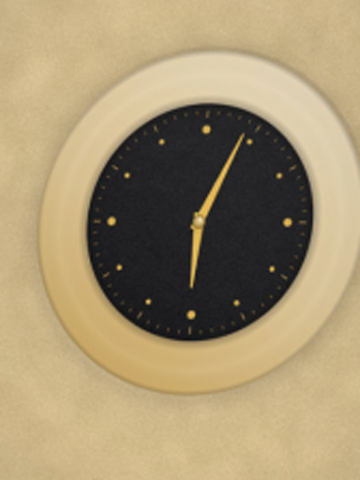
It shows {"hour": 6, "minute": 4}
